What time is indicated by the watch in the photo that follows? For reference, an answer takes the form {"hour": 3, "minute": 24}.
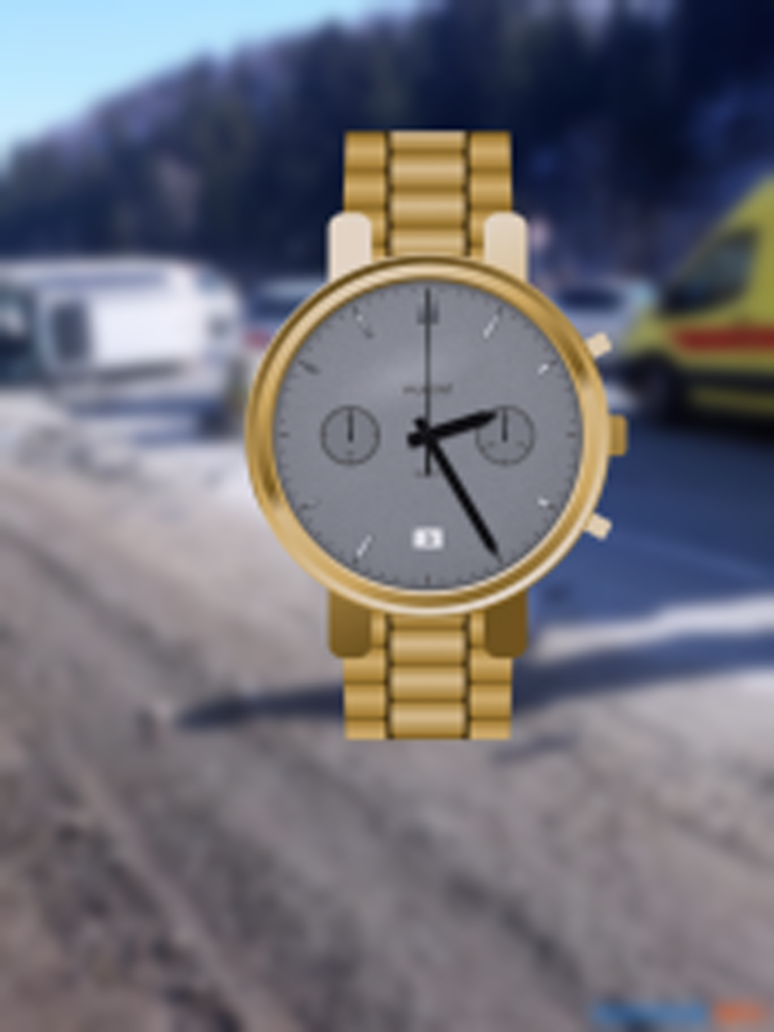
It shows {"hour": 2, "minute": 25}
